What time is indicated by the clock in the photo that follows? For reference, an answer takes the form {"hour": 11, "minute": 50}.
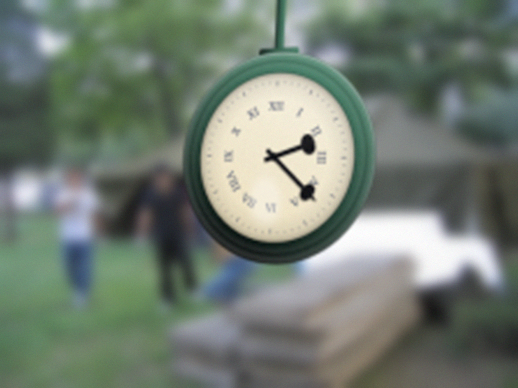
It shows {"hour": 2, "minute": 22}
